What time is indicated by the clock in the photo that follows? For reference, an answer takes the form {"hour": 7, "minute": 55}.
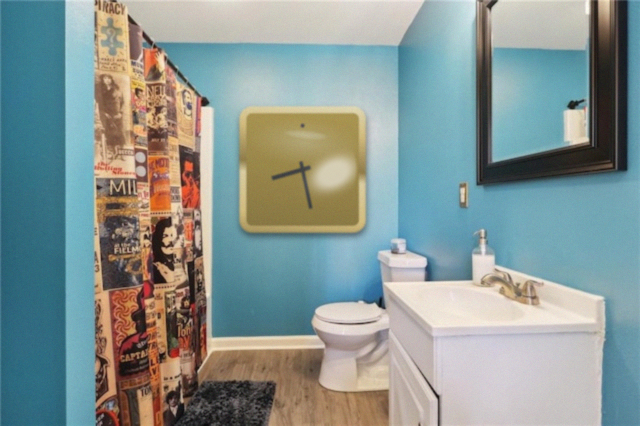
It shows {"hour": 8, "minute": 28}
